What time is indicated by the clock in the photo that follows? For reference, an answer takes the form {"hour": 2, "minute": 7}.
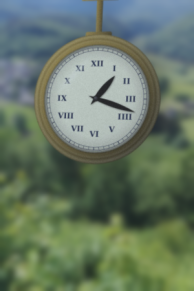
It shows {"hour": 1, "minute": 18}
